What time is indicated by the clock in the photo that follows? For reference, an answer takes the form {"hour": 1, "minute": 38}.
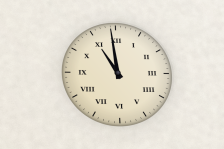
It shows {"hour": 10, "minute": 59}
